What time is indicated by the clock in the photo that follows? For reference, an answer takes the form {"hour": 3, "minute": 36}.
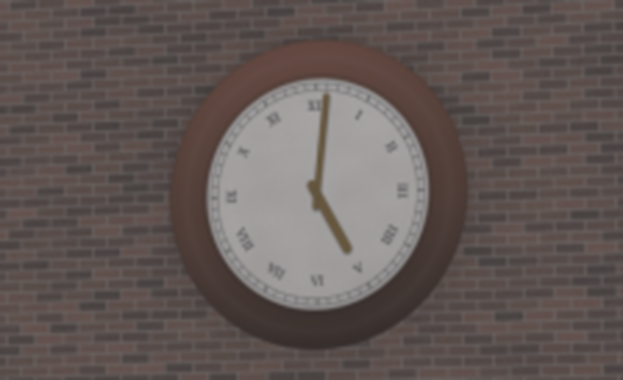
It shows {"hour": 5, "minute": 1}
